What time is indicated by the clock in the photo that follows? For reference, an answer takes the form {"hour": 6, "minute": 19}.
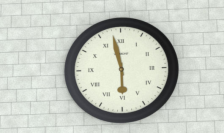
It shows {"hour": 5, "minute": 58}
